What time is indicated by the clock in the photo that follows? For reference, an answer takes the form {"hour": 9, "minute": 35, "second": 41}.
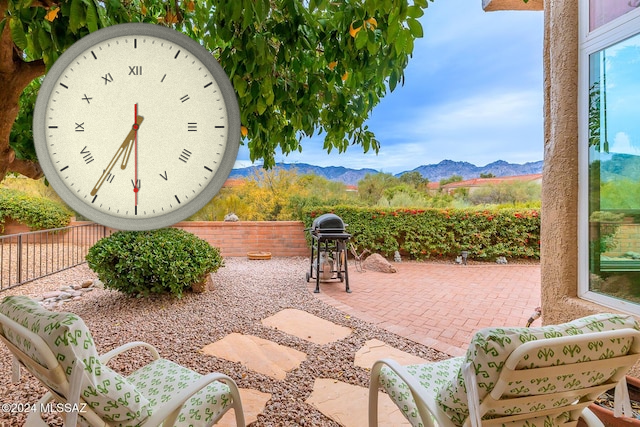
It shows {"hour": 6, "minute": 35, "second": 30}
